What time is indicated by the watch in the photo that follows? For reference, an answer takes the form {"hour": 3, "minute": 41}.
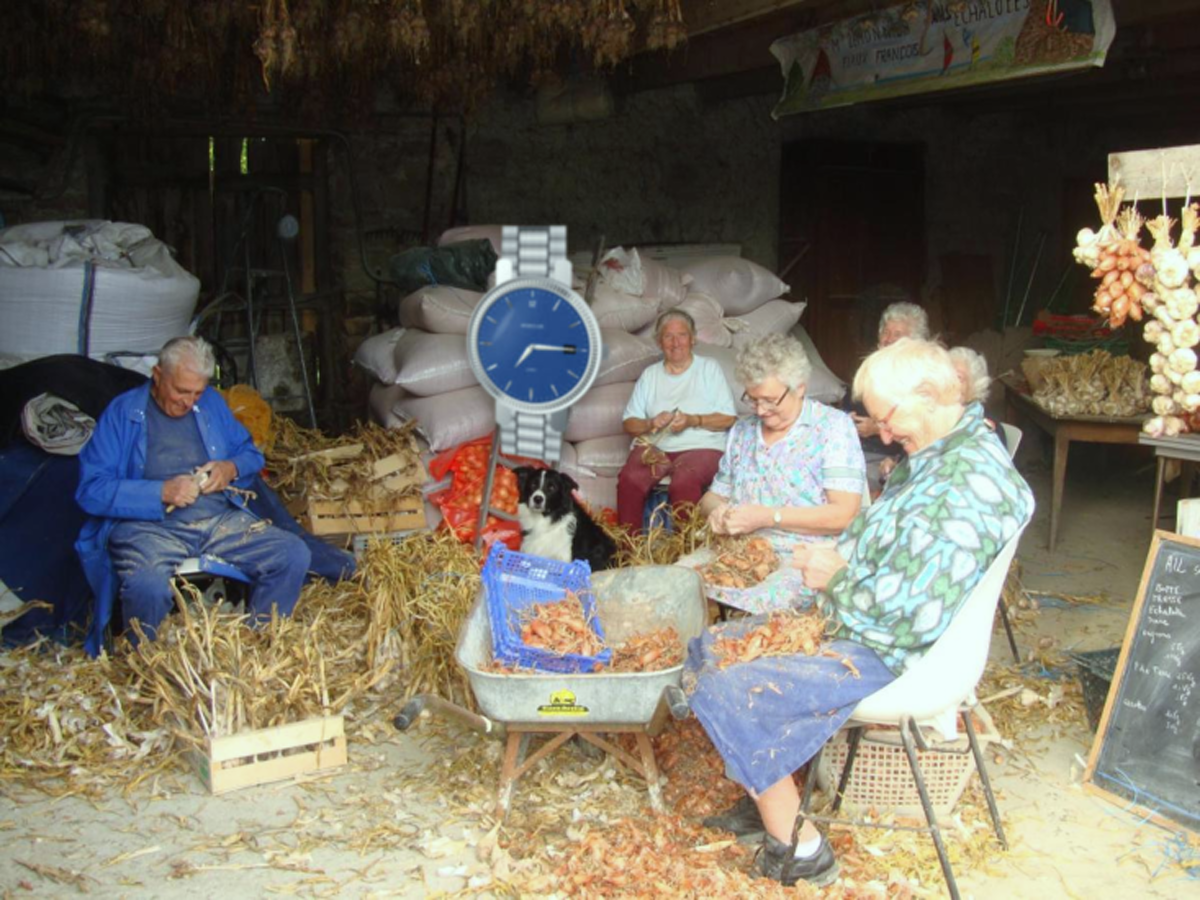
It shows {"hour": 7, "minute": 15}
